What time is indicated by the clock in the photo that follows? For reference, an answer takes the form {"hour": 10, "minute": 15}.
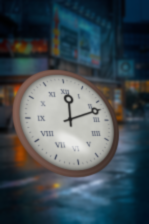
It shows {"hour": 12, "minute": 12}
